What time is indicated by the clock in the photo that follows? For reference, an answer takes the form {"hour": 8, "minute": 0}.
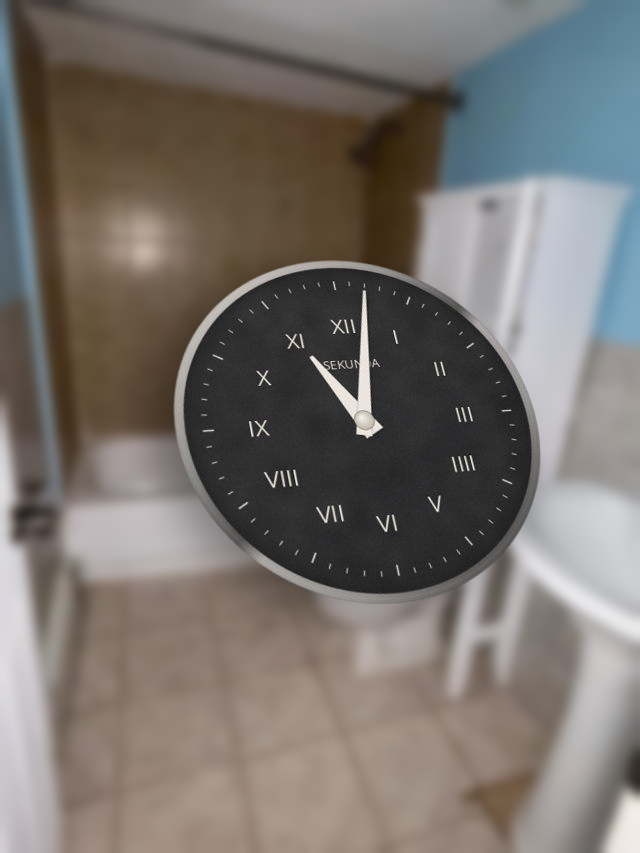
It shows {"hour": 11, "minute": 2}
